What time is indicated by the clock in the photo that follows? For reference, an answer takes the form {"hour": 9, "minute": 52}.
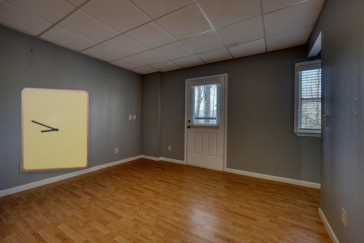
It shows {"hour": 8, "minute": 48}
